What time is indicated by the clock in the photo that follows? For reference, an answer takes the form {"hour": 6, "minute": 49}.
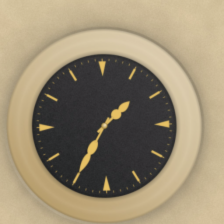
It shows {"hour": 1, "minute": 35}
